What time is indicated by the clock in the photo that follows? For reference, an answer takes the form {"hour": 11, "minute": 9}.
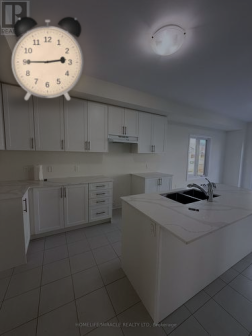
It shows {"hour": 2, "minute": 45}
